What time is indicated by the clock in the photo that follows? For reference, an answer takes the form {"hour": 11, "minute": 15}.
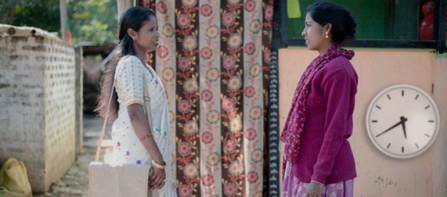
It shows {"hour": 5, "minute": 40}
